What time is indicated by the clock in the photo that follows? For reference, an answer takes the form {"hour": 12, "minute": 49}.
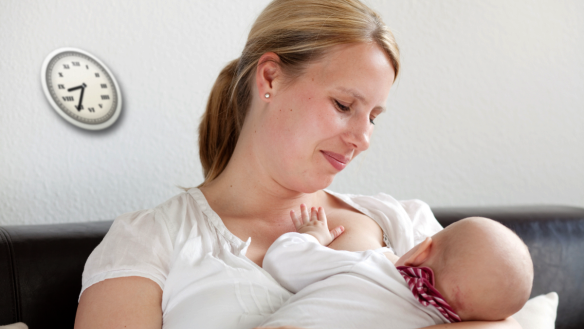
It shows {"hour": 8, "minute": 35}
